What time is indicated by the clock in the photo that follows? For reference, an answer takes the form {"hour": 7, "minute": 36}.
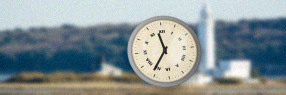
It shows {"hour": 11, "minute": 36}
